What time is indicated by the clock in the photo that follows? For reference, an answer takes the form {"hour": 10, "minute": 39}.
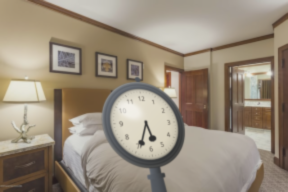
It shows {"hour": 5, "minute": 34}
